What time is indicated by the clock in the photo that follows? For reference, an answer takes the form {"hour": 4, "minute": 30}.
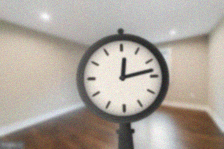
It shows {"hour": 12, "minute": 13}
